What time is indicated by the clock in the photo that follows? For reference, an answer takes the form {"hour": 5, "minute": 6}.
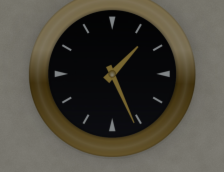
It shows {"hour": 1, "minute": 26}
